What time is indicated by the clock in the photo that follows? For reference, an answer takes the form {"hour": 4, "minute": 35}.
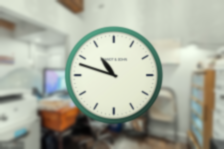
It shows {"hour": 10, "minute": 48}
